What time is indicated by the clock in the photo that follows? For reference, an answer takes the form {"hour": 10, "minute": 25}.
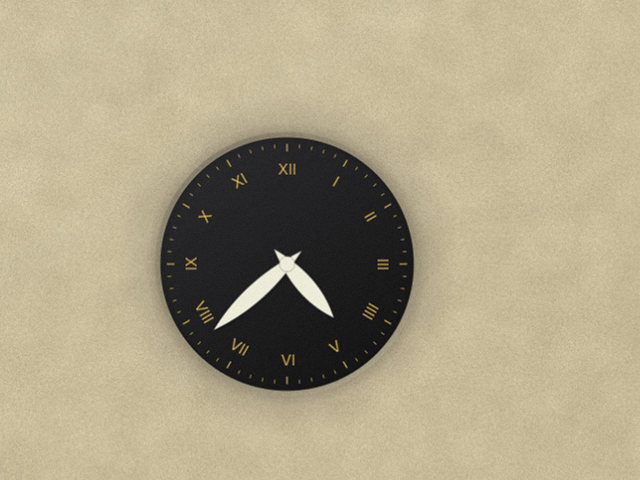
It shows {"hour": 4, "minute": 38}
